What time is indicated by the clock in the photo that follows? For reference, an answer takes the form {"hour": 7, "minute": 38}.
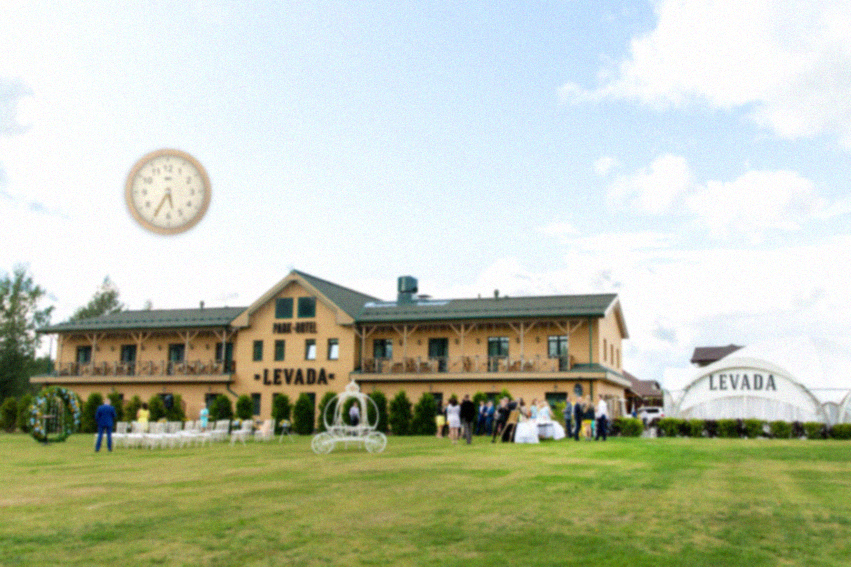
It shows {"hour": 5, "minute": 35}
